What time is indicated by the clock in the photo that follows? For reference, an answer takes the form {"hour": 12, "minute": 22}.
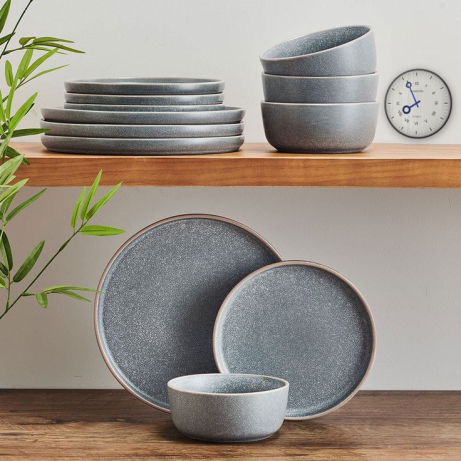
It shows {"hour": 7, "minute": 56}
